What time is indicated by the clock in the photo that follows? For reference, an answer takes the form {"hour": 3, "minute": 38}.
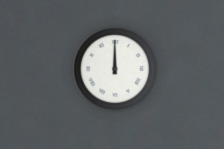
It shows {"hour": 12, "minute": 0}
